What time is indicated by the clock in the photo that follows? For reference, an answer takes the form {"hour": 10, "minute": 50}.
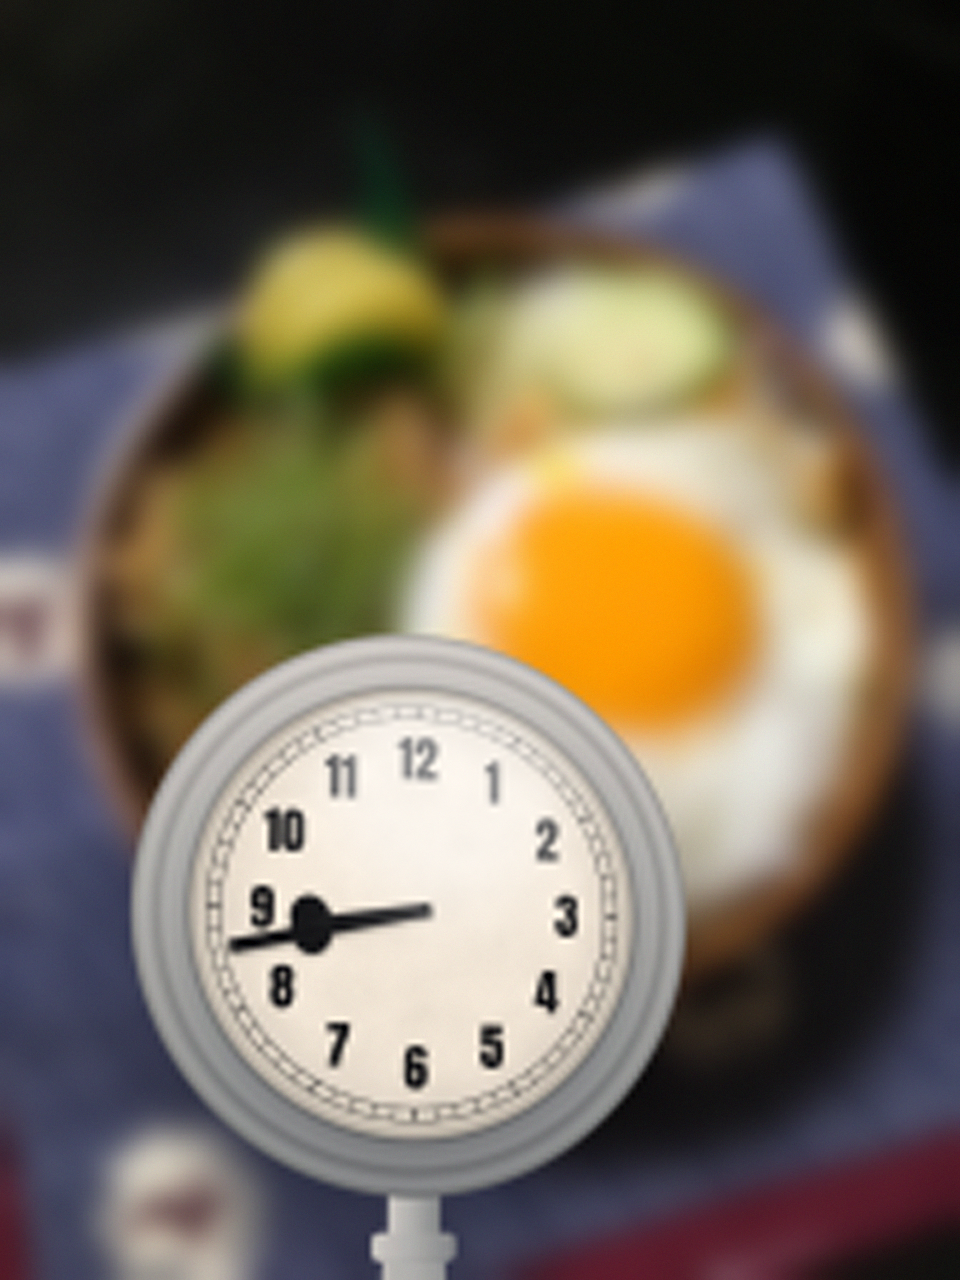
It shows {"hour": 8, "minute": 43}
